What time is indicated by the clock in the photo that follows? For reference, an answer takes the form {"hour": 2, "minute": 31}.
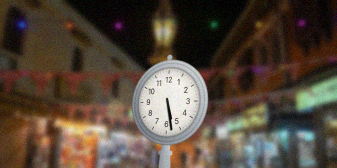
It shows {"hour": 5, "minute": 28}
